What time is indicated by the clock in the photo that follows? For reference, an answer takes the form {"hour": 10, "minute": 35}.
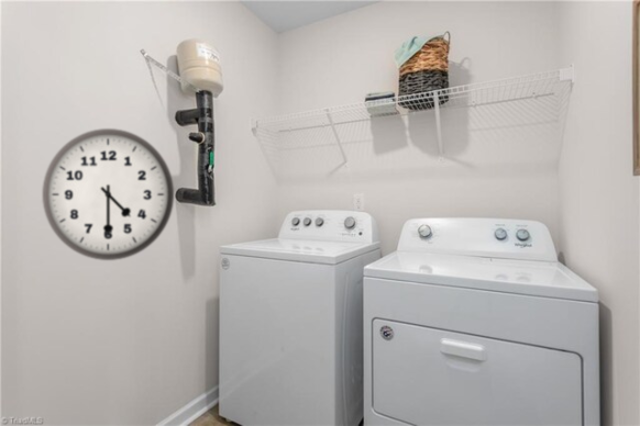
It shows {"hour": 4, "minute": 30}
